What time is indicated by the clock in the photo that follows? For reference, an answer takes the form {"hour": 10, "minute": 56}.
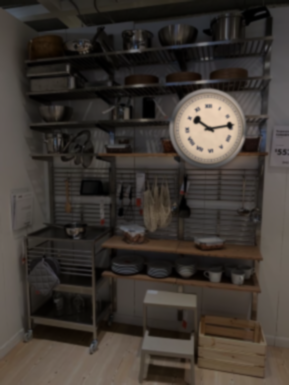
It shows {"hour": 10, "minute": 14}
